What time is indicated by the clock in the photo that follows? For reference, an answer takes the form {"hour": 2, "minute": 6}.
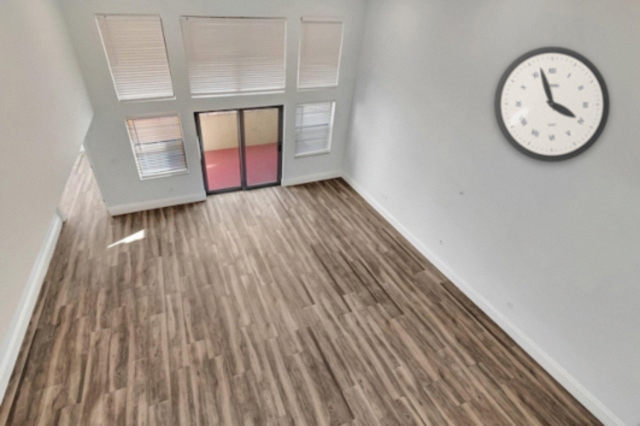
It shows {"hour": 3, "minute": 57}
